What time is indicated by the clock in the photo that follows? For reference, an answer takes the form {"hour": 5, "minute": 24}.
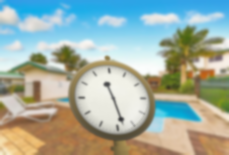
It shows {"hour": 11, "minute": 28}
